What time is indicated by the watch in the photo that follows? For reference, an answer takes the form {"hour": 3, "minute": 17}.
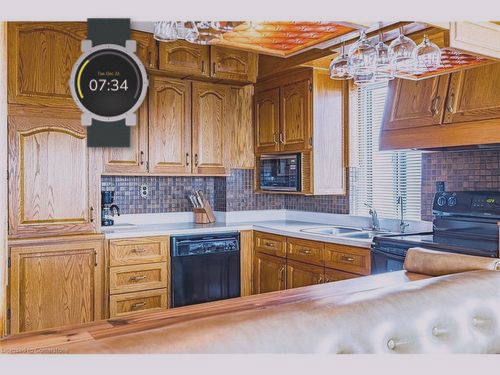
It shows {"hour": 7, "minute": 34}
